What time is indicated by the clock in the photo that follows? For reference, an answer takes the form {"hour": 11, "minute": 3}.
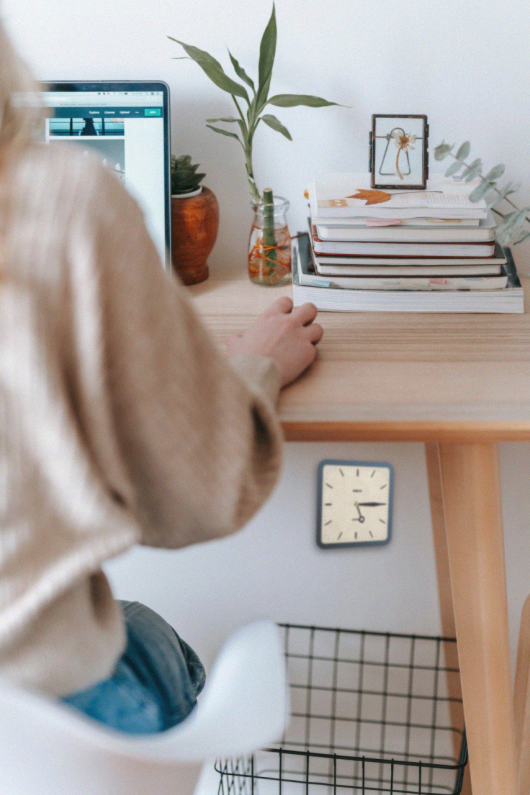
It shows {"hour": 5, "minute": 15}
